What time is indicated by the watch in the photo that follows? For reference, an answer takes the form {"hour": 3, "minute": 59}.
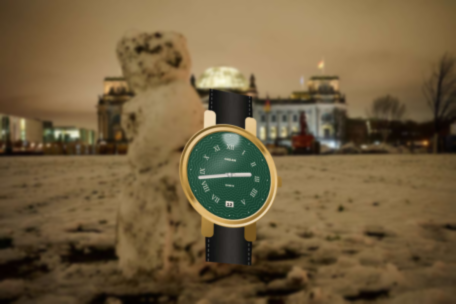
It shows {"hour": 2, "minute": 43}
